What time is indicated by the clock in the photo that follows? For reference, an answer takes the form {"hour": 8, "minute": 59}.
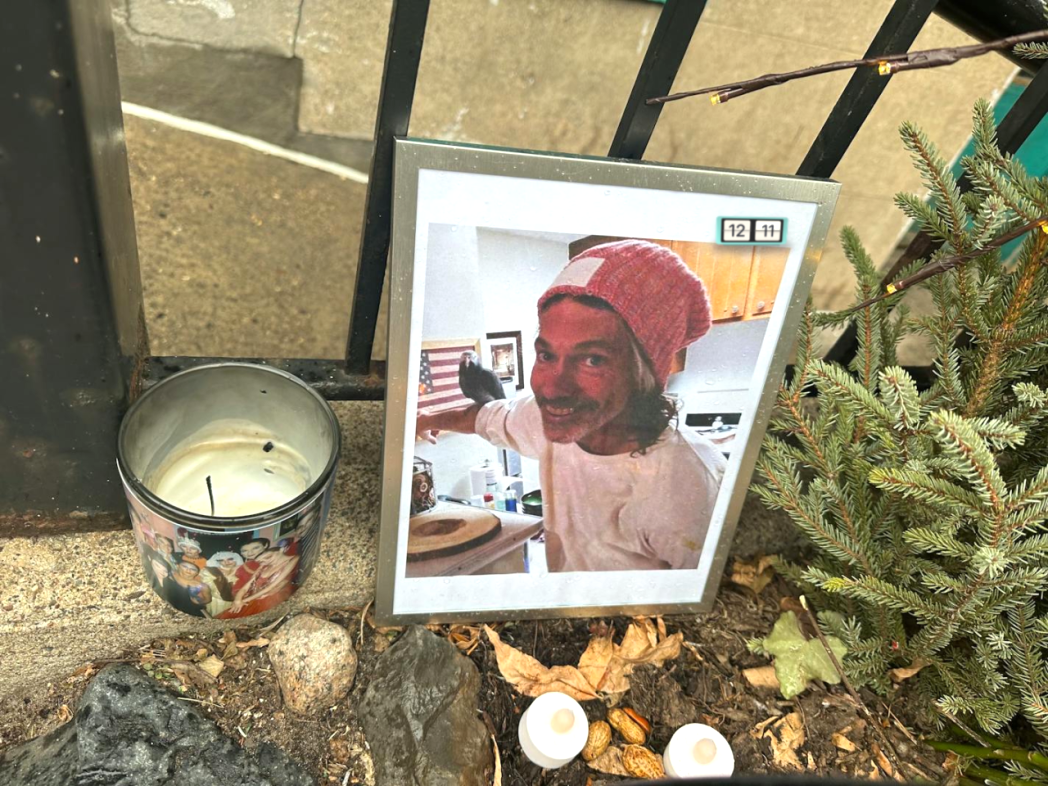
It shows {"hour": 12, "minute": 11}
